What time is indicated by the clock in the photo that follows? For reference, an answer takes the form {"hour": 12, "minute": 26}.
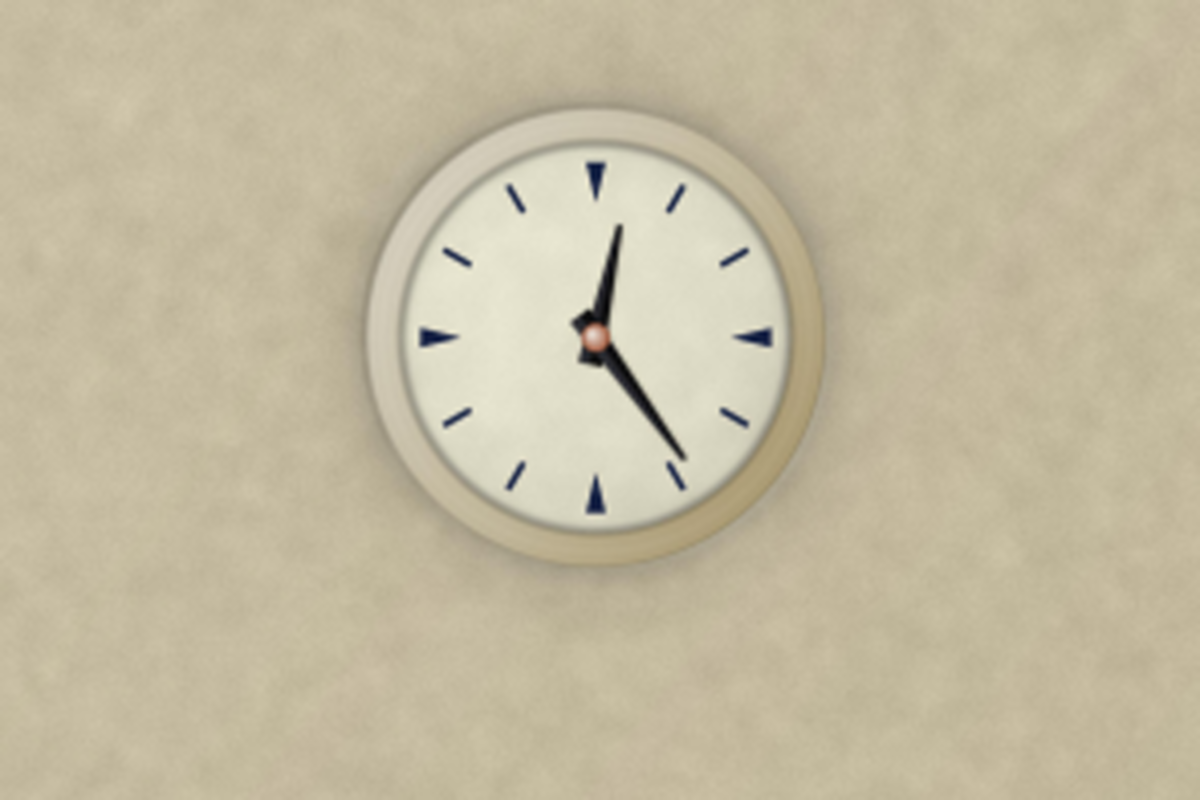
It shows {"hour": 12, "minute": 24}
